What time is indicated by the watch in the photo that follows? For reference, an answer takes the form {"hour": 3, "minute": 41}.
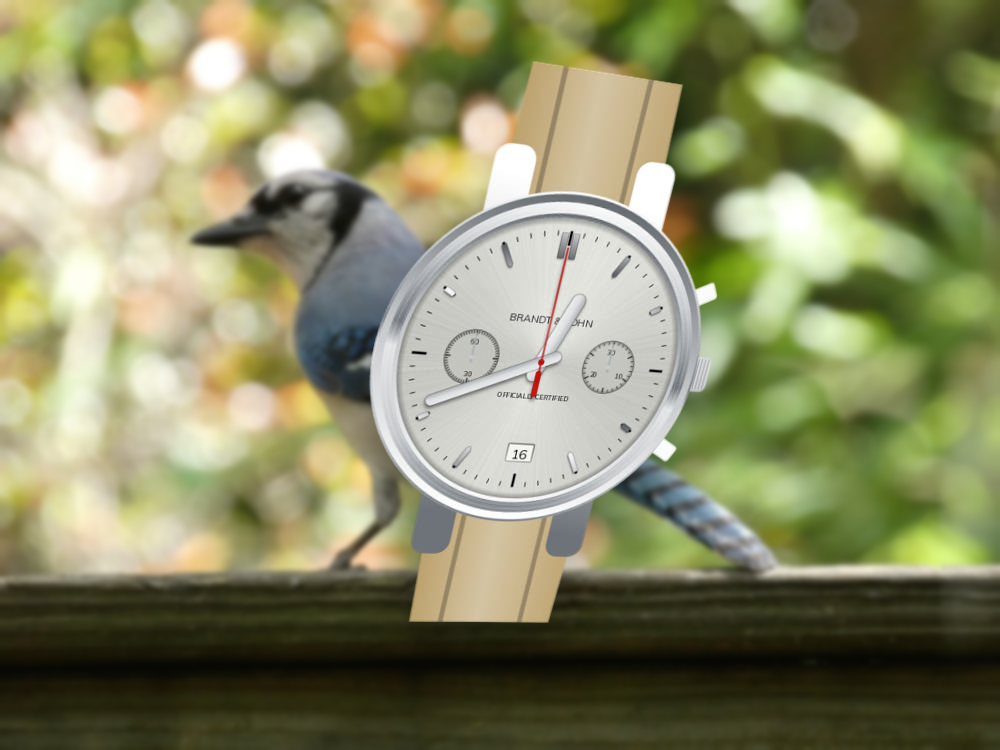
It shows {"hour": 12, "minute": 41}
